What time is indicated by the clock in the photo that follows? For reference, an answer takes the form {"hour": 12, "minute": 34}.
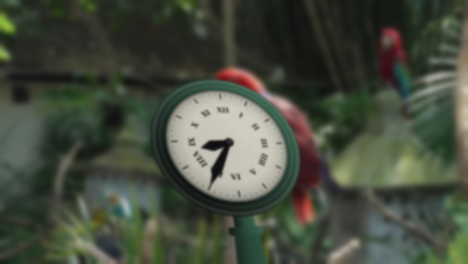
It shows {"hour": 8, "minute": 35}
